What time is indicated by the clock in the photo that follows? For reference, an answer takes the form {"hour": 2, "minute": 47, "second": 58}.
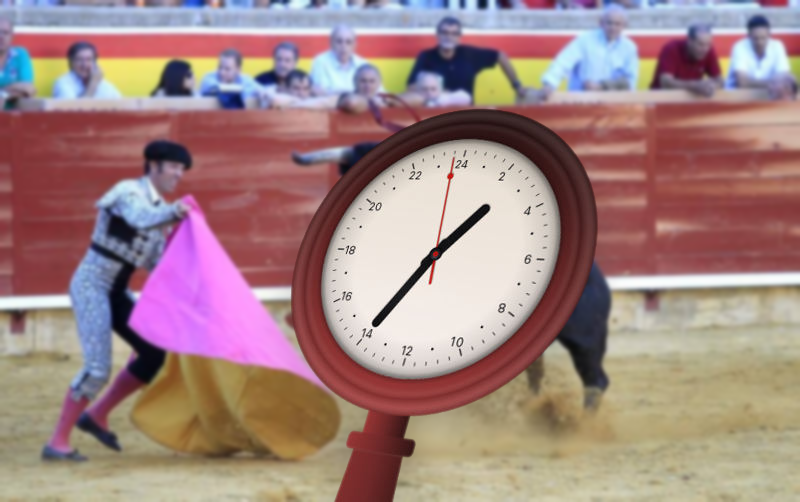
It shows {"hour": 2, "minute": 34, "second": 59}
